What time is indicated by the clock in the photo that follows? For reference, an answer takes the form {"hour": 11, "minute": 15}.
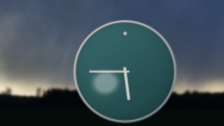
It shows {"hour": 5, "minute": 45}
